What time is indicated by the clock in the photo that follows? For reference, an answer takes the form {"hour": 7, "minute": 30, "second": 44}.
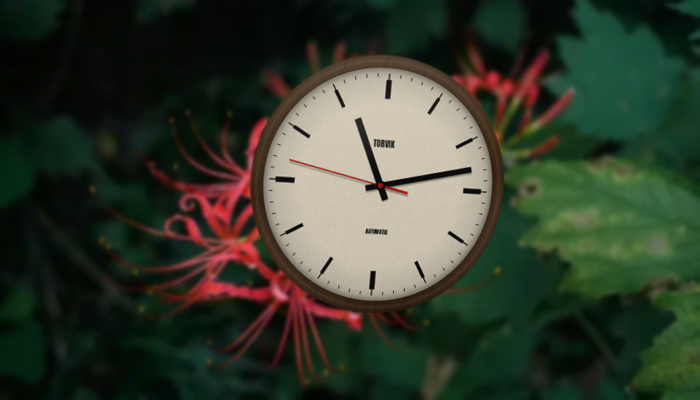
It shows {"hour": 11, "minute": 12, "second": 47}
